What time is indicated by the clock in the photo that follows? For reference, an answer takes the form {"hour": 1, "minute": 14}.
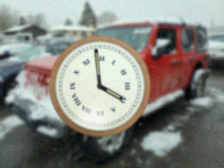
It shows {"hour": 3, "minute": 59}
